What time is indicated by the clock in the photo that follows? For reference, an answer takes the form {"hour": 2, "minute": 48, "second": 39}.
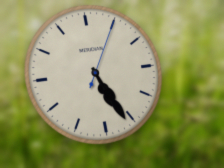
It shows {"hour": 5, "minute": 26, "second": 5}
